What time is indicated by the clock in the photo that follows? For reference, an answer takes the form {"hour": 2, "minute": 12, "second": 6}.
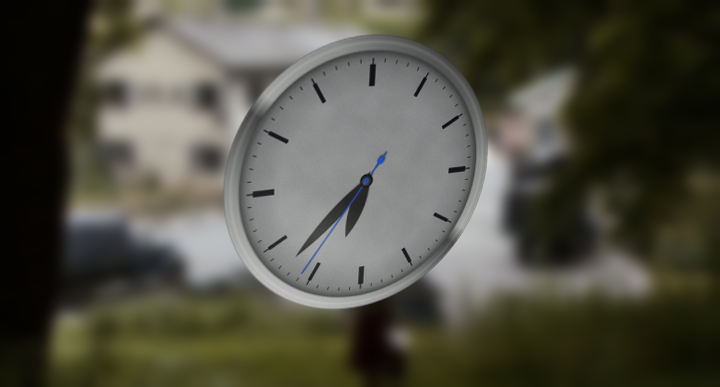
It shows {"hour": 6, "minute": 37, "second": 36}
